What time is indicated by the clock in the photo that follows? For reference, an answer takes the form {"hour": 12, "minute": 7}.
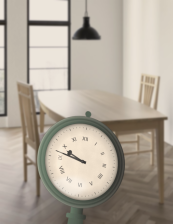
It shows {"hour": 9, "minute": 47}
